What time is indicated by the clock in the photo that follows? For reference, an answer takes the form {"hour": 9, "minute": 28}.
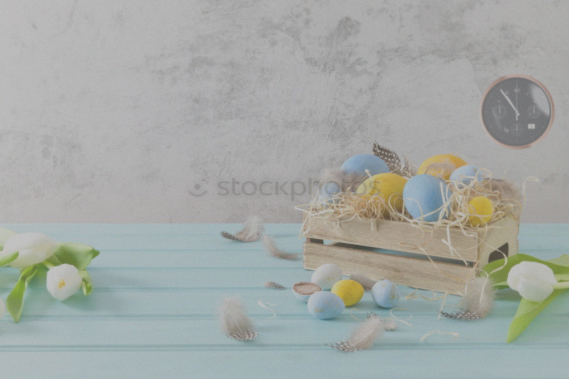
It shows {"hour": 10, "minute": 54}
